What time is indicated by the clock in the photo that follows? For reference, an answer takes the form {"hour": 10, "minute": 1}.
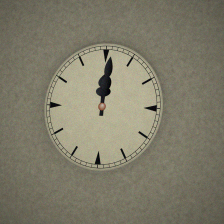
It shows {"hour": 12, "minute": 1}
